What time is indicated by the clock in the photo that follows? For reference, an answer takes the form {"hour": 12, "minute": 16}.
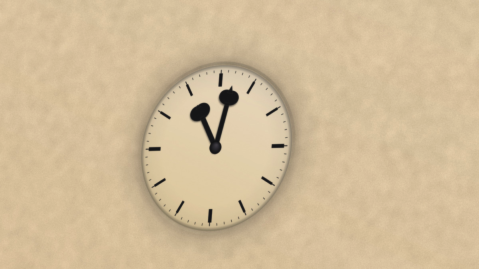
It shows {"hour": 11, "minute": 2}
